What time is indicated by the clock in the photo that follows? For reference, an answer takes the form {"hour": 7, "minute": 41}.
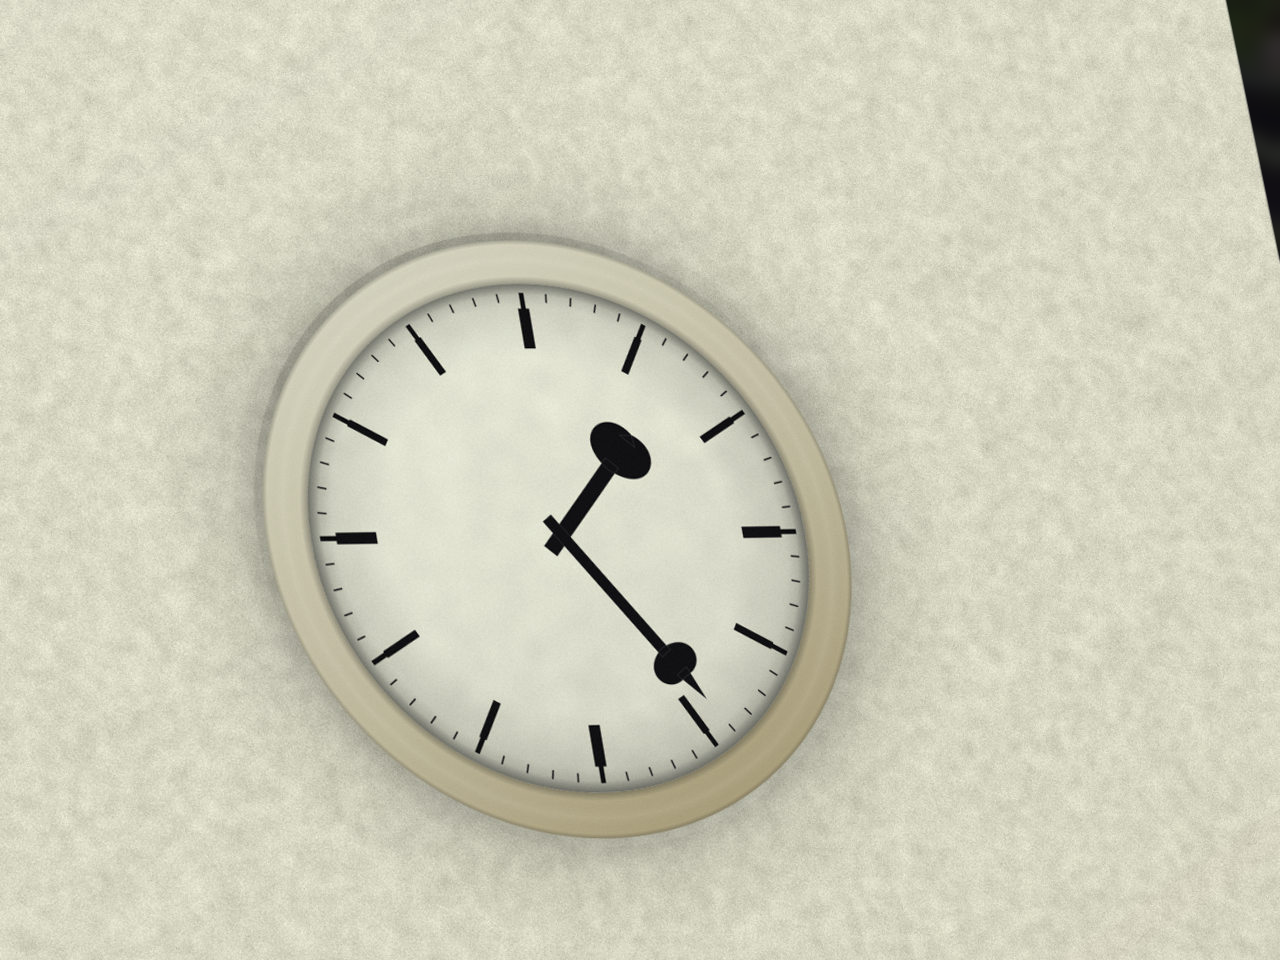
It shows {"hour": 1, "minute": 24}
